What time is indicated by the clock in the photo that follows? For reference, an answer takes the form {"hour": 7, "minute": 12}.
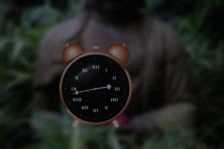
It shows {"hour": 2, "minute": 43}
